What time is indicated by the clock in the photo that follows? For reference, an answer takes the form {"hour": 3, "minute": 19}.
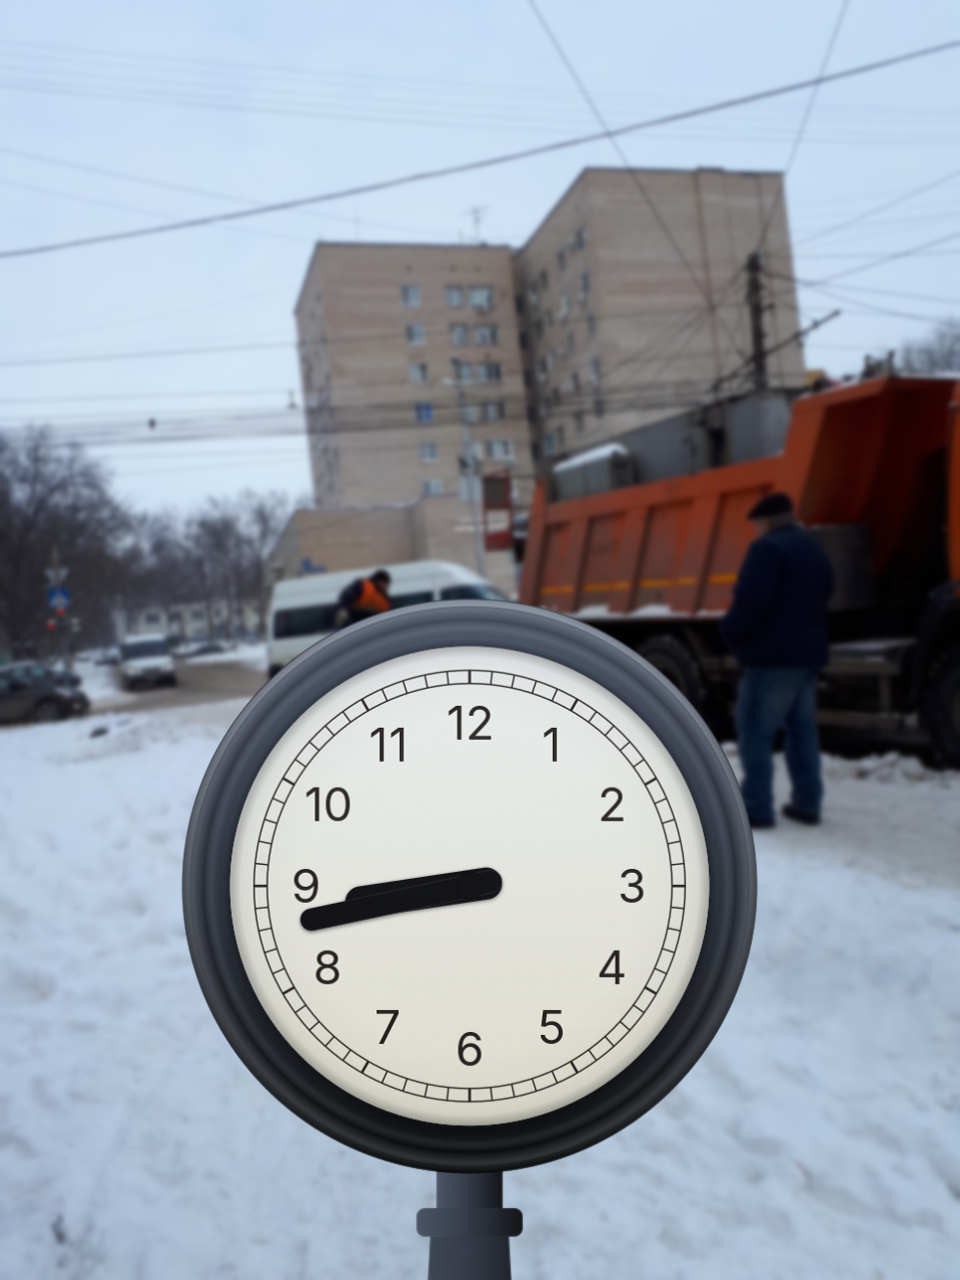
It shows {"hour": 8, "minute": 43}
